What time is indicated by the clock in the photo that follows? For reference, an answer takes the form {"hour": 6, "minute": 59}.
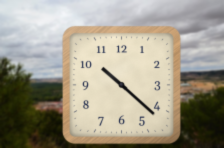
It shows {"hour": 10, "minute": 22}
